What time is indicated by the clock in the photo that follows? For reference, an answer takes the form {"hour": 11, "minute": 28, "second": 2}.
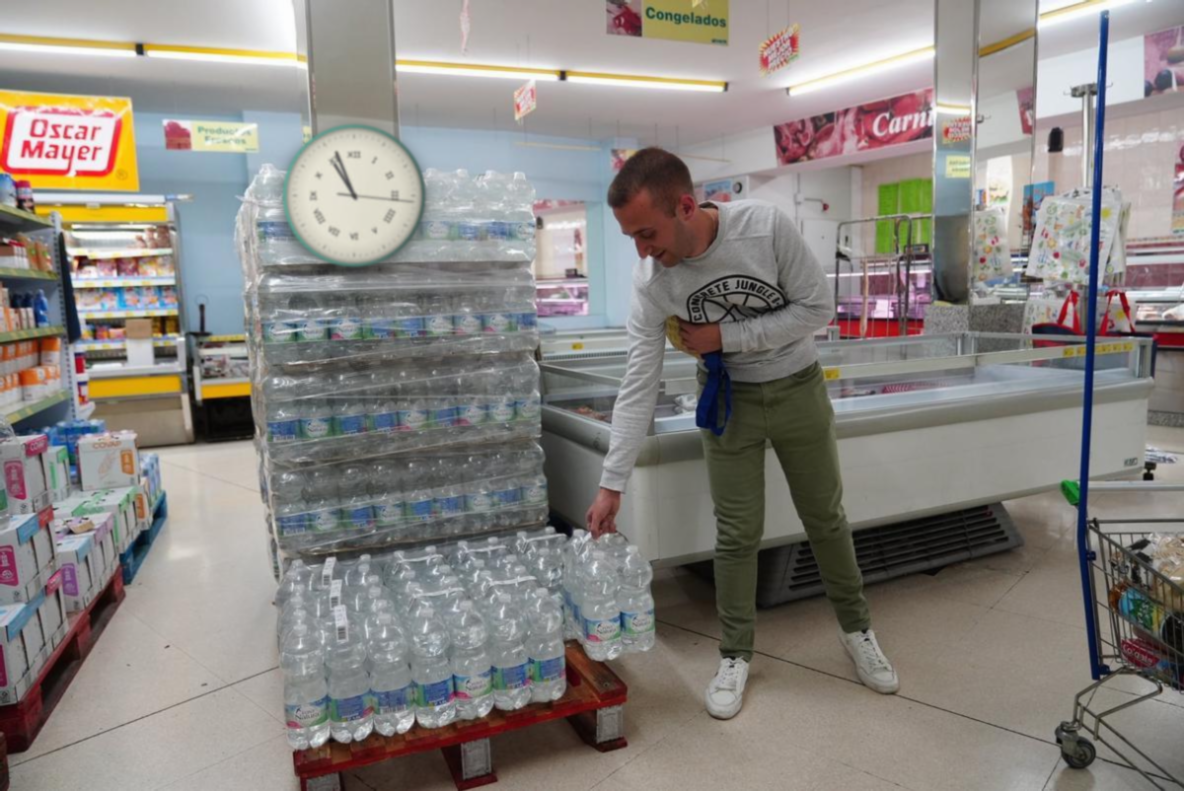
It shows {"hour": 10, "minute": 56, "second": 16}
